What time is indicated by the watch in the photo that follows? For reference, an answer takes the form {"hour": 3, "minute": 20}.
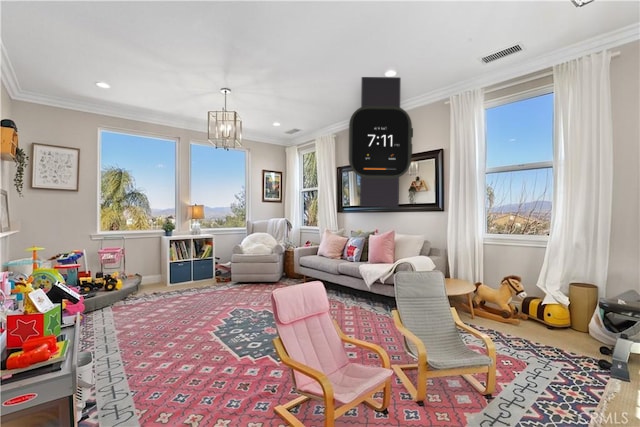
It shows {"hour": 7, "minute": 11}
